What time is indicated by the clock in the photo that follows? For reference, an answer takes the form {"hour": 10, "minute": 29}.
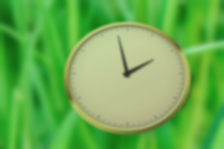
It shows {"hour": 1, "minute": 58}
